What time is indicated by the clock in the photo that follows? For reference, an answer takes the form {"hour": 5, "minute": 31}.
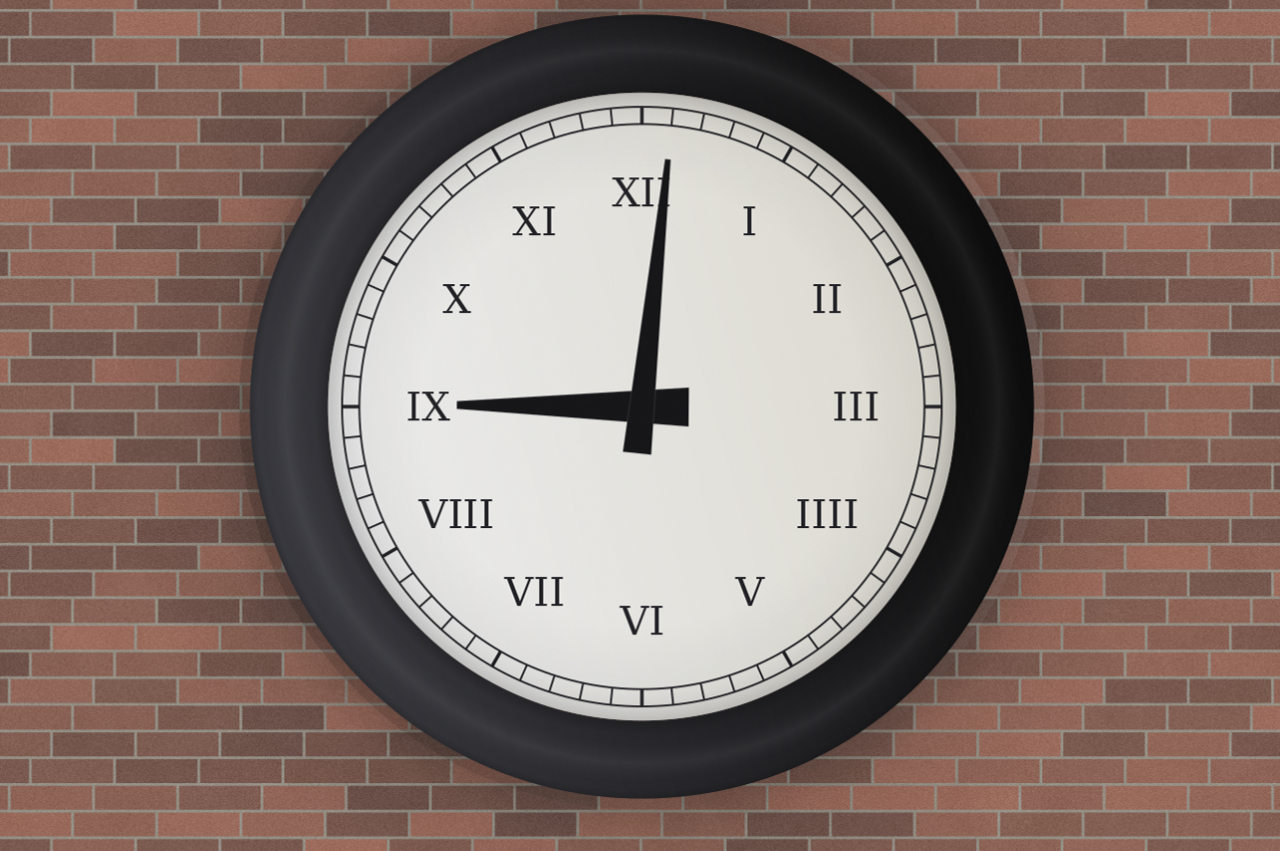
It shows {"hour": 9, "minute": 1}
